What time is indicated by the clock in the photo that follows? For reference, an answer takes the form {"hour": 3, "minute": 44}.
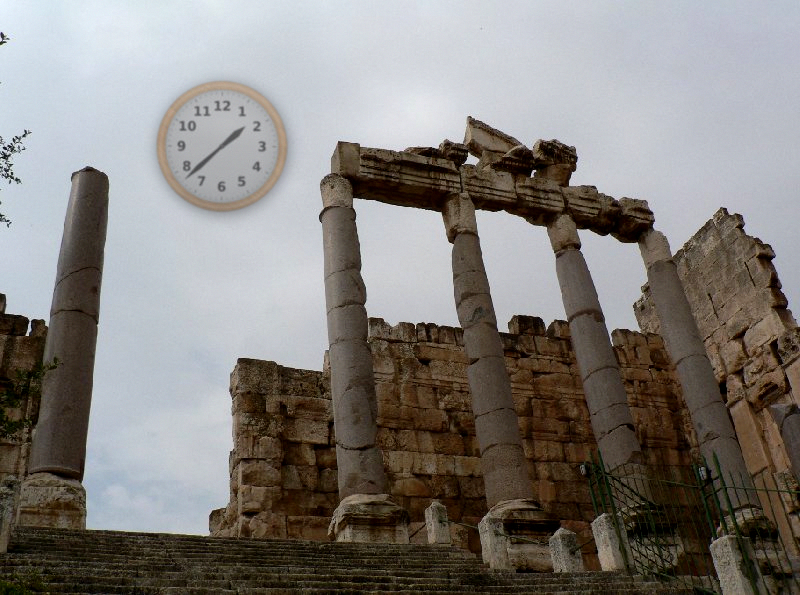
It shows {"hour": 1, "minute": 38}
